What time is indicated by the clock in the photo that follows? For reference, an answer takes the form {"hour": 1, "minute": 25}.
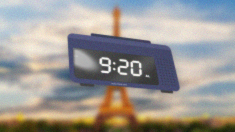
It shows {"hour": 9, "minute": 20}
